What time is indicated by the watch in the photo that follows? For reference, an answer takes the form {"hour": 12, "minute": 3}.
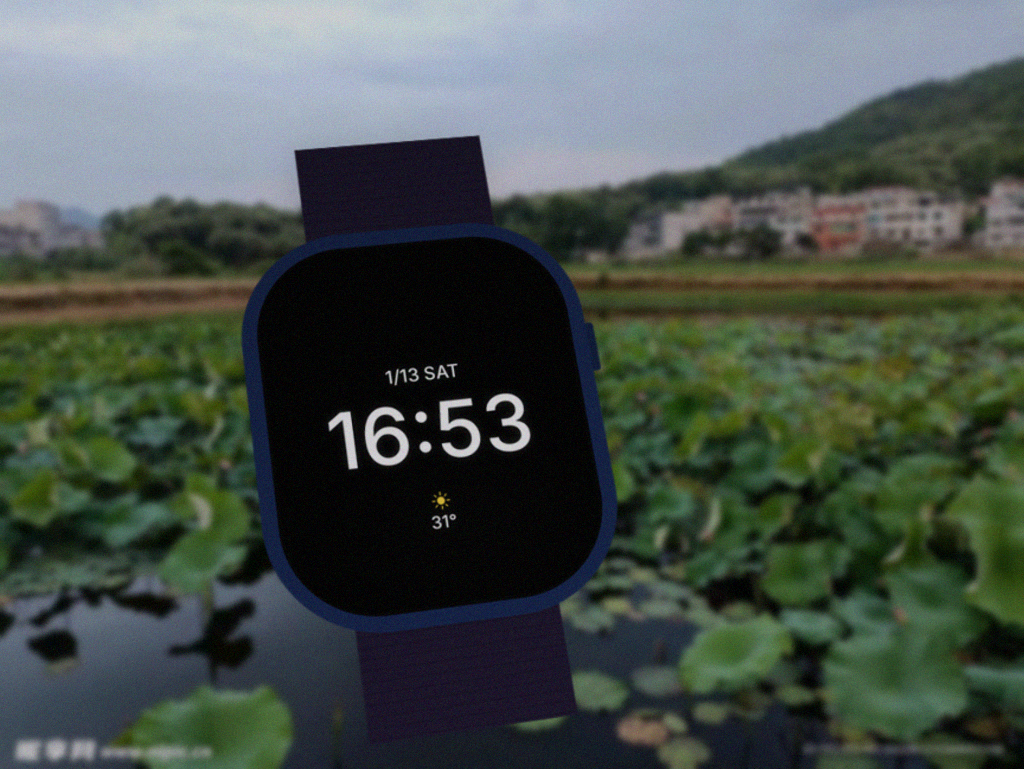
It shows {"hour": 16, "minute": 53}
